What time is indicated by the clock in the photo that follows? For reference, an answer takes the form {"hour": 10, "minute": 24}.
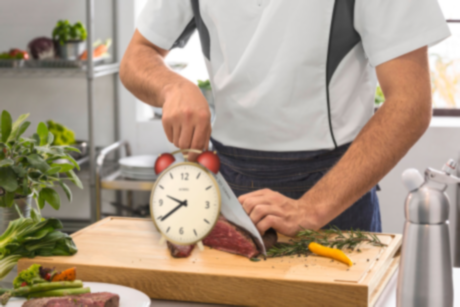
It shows {"hour": 9, "minute": 39}
